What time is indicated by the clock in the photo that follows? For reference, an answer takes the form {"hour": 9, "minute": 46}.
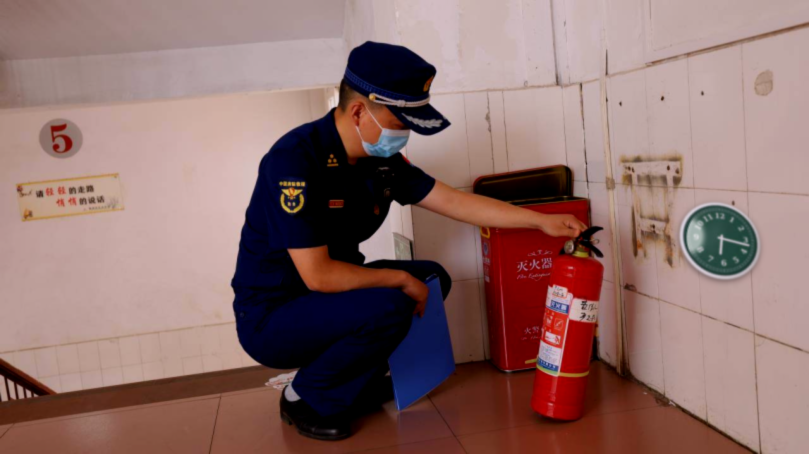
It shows {"hour": 6, "minute": 17}
